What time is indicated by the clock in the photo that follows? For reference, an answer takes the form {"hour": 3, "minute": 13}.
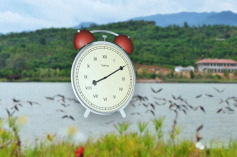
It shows {"hour": 8, "minute": 10}
